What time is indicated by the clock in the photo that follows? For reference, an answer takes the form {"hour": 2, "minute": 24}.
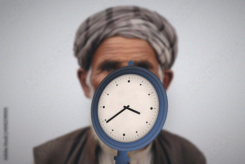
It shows {"hour": 3, "minute": 39}
